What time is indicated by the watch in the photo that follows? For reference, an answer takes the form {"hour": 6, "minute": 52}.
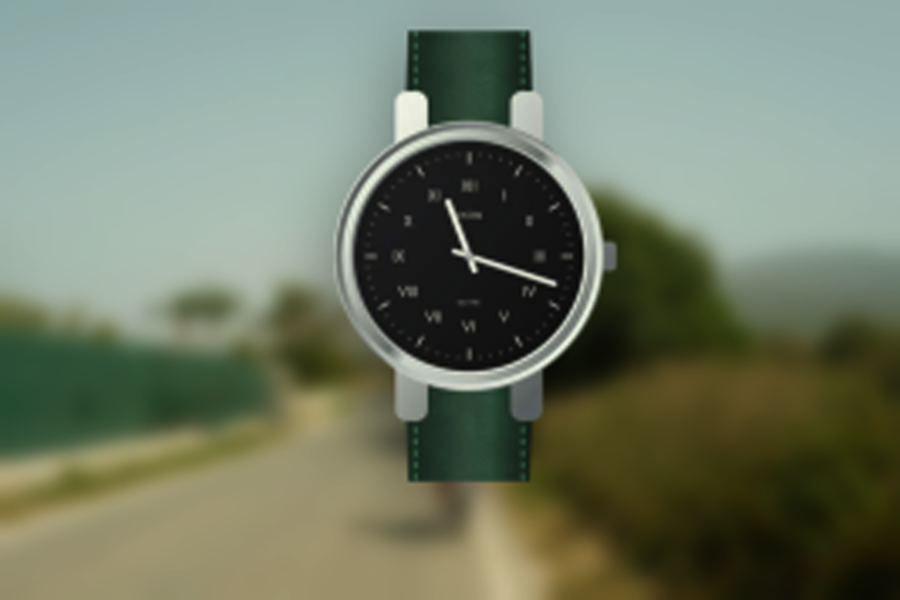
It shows {"hour": 11, "minute": 18}
